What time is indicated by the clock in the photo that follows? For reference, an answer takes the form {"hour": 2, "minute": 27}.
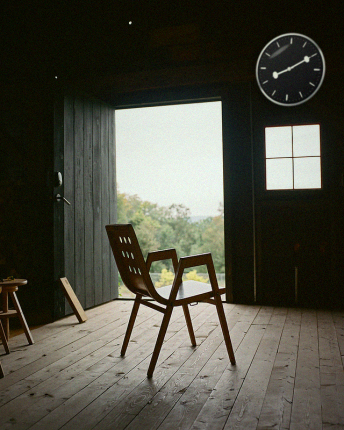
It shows {"hour": 8, "minute": 10}
